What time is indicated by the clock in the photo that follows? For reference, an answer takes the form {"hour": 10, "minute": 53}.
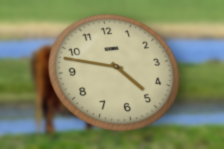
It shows {"hour": 4, "minute": 48}
